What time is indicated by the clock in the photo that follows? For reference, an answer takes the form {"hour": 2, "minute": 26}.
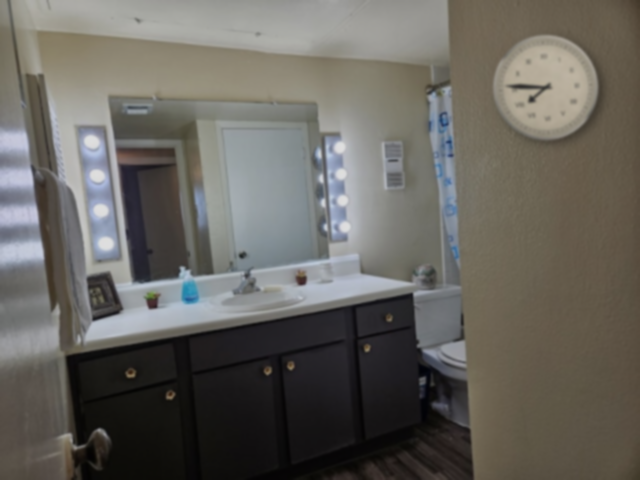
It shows {"hour": 7, "minute": 46}
